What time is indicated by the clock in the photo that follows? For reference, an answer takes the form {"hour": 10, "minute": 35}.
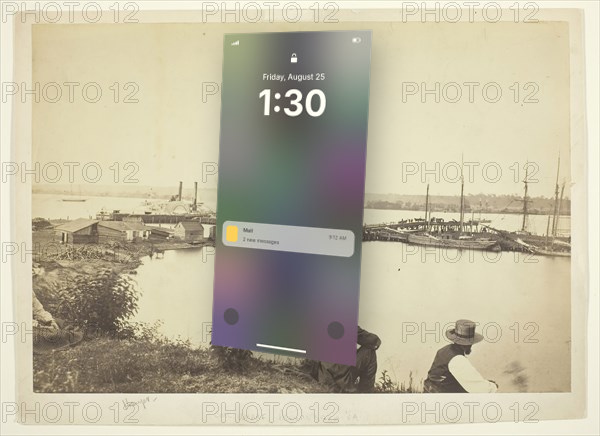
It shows {"hour": 1, "minute": 30}
